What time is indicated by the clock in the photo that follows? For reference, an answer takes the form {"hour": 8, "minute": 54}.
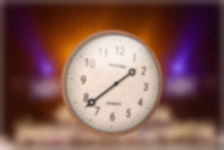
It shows {"hour": 1, "minute": 38}
